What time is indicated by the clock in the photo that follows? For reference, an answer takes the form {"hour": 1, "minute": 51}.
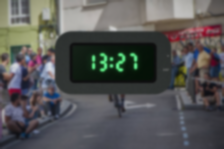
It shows {"hour": 13, "minute": 27}
